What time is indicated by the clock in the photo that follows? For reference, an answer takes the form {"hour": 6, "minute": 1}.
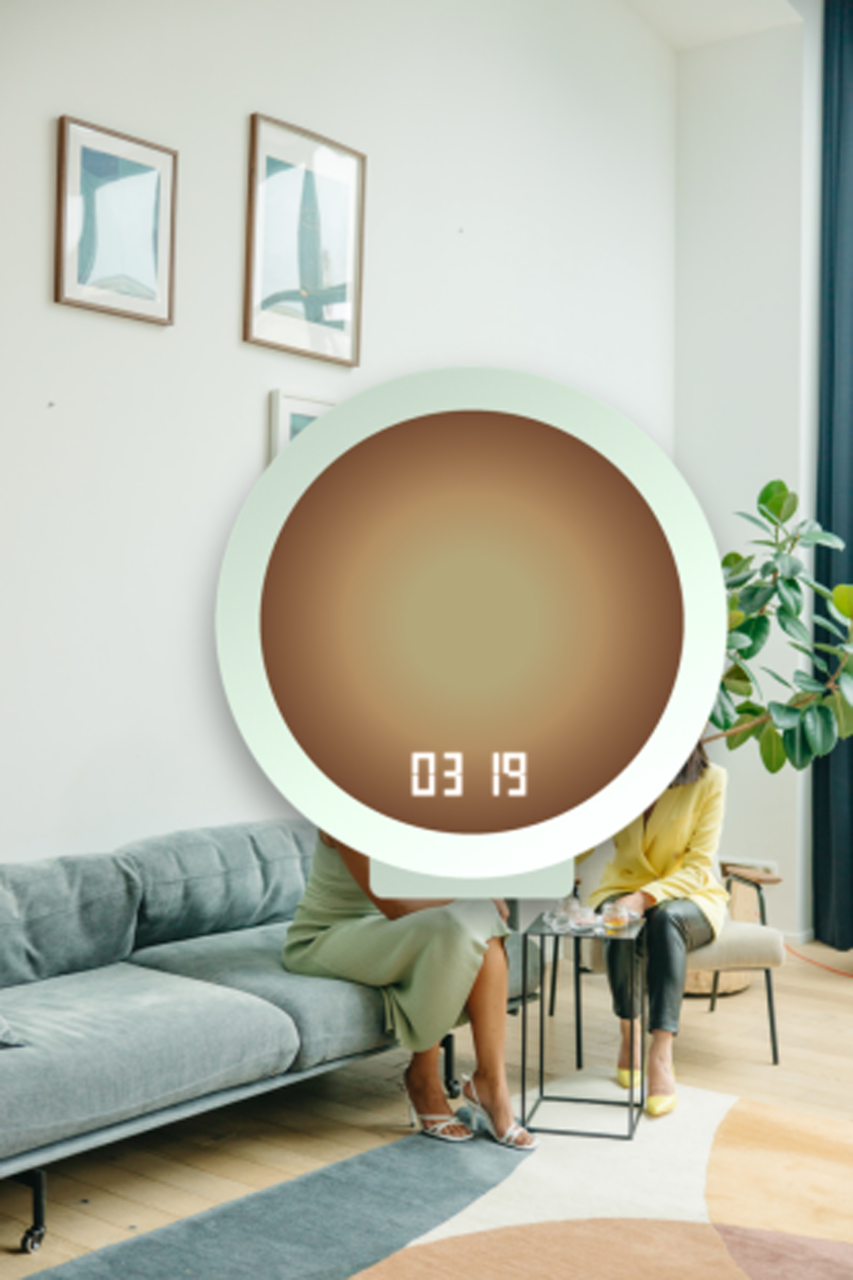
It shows {"hour": 3, "minute": 19}
